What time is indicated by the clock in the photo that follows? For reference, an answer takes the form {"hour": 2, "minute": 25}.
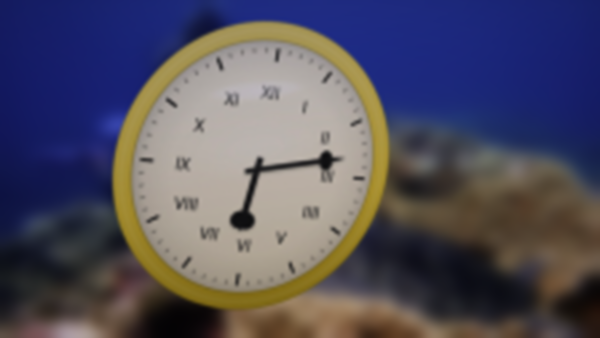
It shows {"hour": 6, "minute": 13}
